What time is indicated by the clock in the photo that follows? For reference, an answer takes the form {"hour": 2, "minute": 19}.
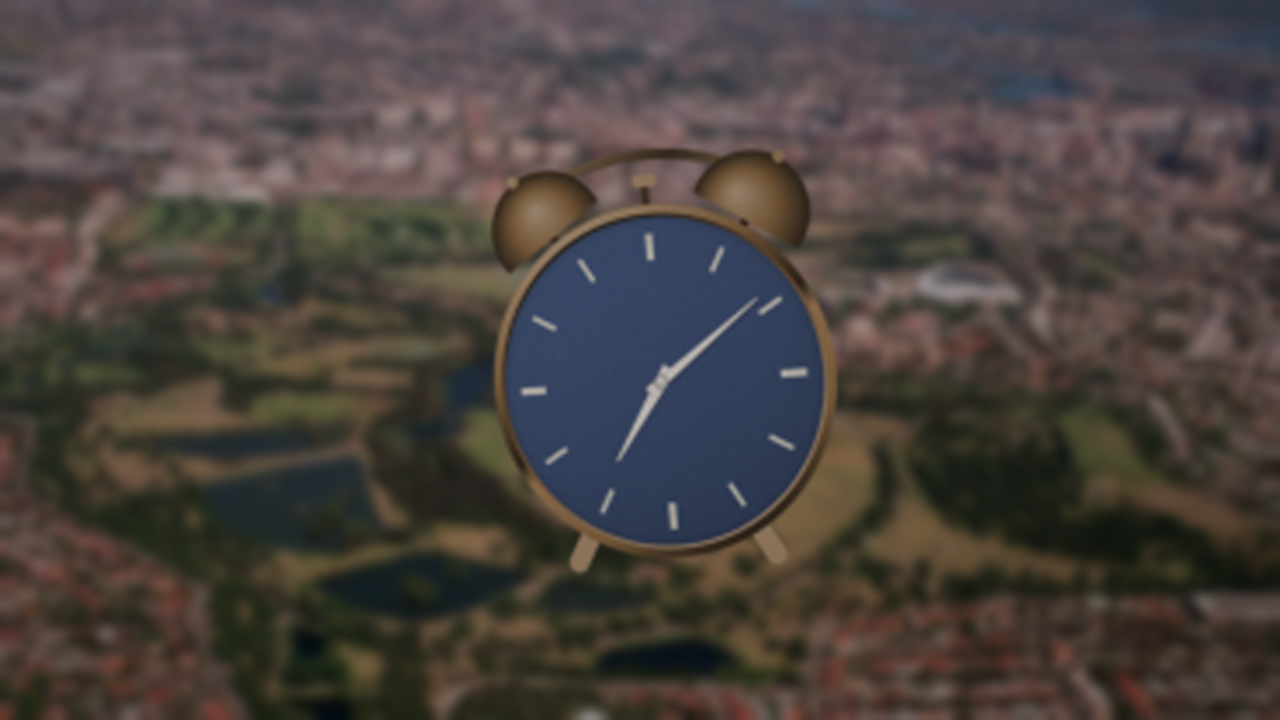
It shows {"hour": 7, "minute": 9}
